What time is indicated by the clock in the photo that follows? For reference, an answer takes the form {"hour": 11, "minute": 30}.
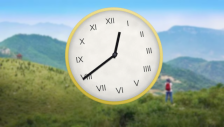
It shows {"hour": 12, "minute": 40}
